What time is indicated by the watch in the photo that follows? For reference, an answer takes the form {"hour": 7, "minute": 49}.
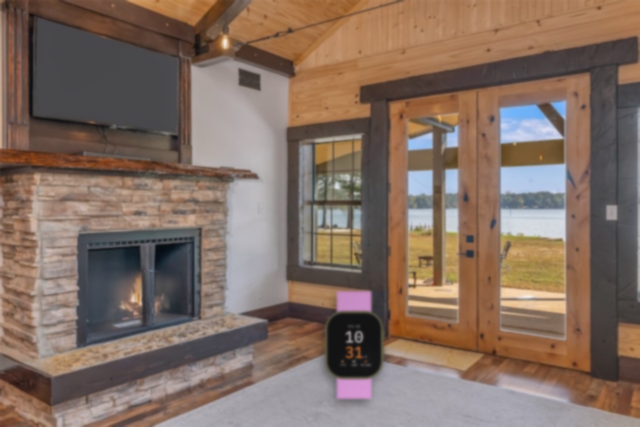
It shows {"hour": 10, "minute": 31}
